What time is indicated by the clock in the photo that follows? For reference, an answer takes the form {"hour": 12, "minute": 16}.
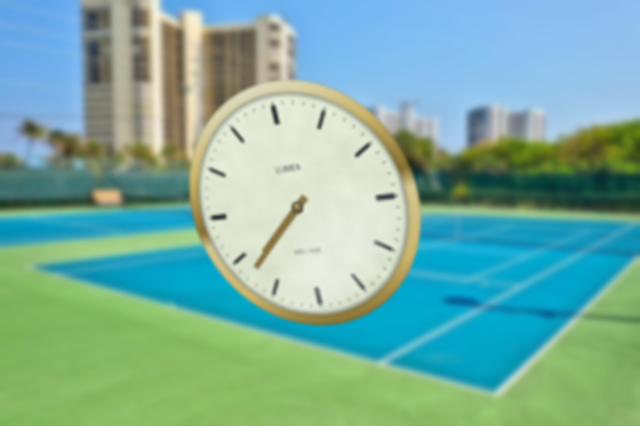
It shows {"hour": 7, "minute": 38}
